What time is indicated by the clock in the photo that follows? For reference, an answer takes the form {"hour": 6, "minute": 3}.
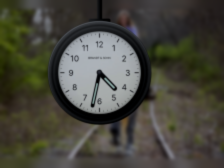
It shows {"hour": 4, "minute": 32}
